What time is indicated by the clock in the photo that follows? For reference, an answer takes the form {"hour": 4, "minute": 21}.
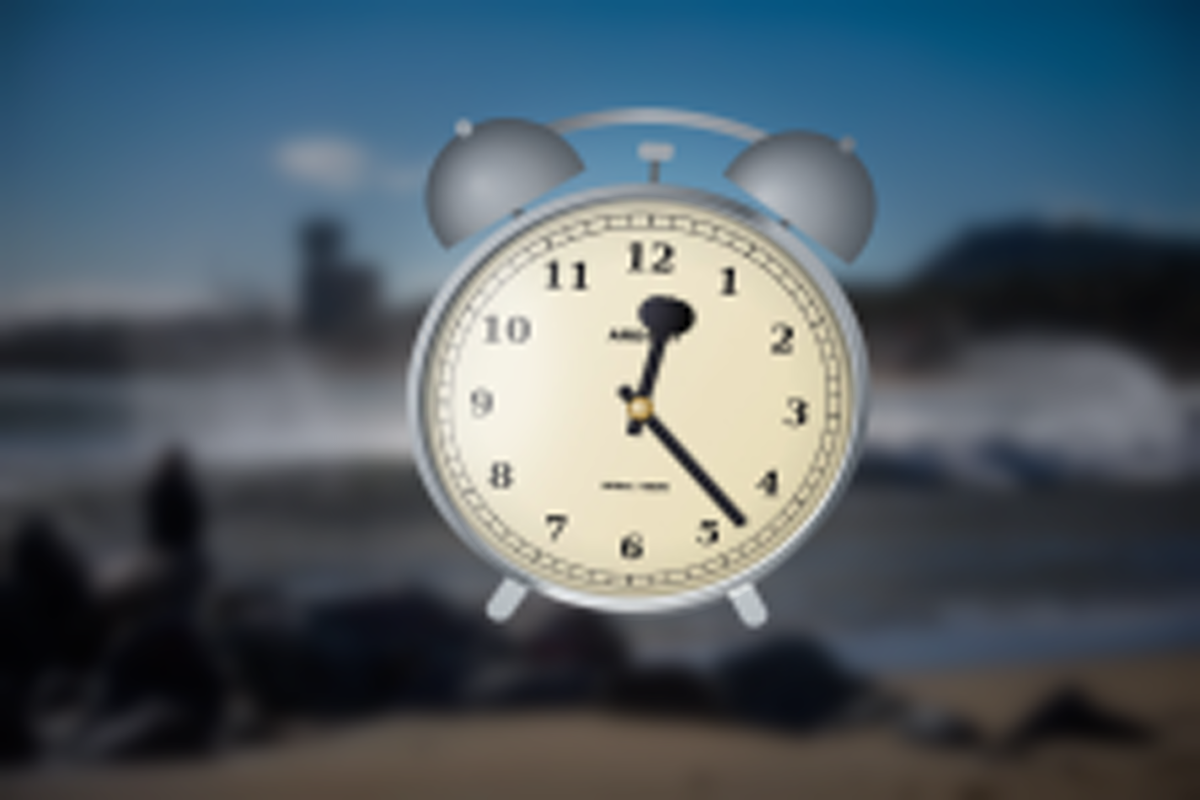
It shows {"hour": 12, "minute": 23}
